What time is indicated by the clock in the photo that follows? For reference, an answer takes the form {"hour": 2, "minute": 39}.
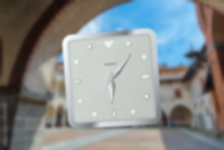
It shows {"hour": 6, "minute": 7}
